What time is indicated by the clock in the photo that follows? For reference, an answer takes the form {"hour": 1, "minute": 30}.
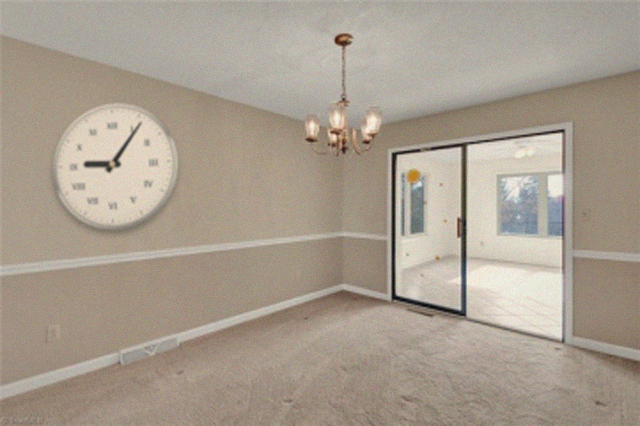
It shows {"hour": 9, "minute": 6}
